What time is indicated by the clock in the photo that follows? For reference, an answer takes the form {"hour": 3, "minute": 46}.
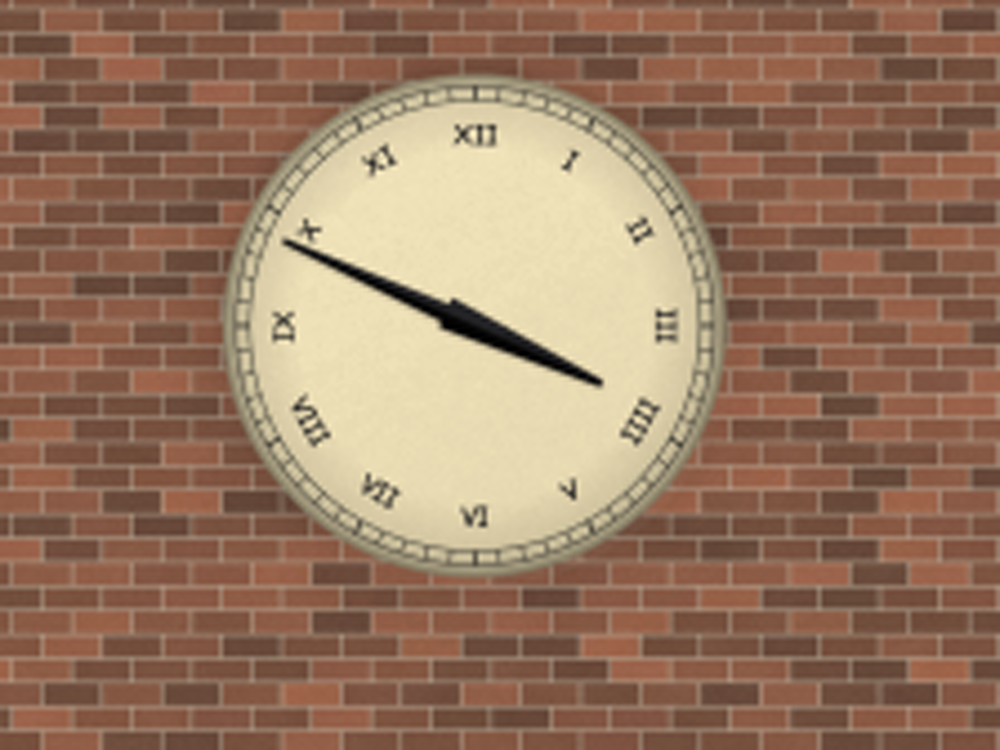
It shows {"hour": 3, "minute": 49}
